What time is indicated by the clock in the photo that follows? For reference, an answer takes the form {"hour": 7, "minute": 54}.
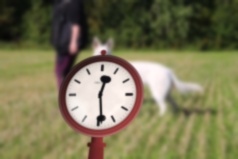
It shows {"hour": 12, "minute": 29}
